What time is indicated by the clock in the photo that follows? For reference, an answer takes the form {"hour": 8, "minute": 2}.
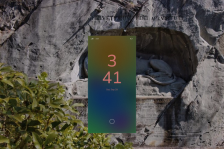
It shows {"hour": 3, "minute": 41}
